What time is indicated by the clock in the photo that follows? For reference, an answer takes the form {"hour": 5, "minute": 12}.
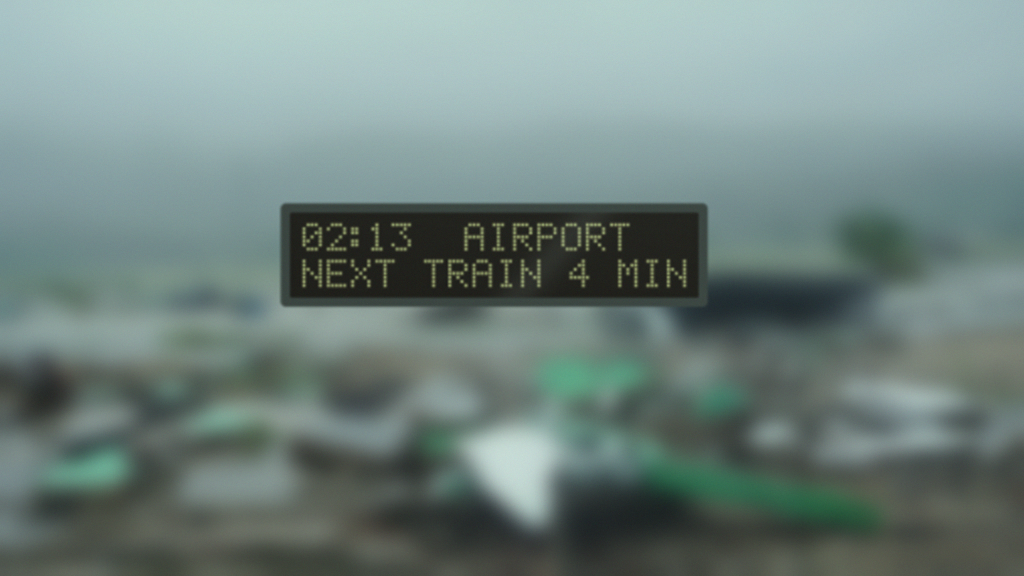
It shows {"hour": 2, "minute": 13}
